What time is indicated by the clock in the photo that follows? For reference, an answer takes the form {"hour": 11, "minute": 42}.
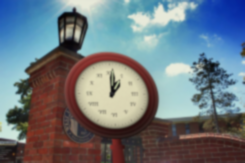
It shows {"hour": 1, "minute": 1}
